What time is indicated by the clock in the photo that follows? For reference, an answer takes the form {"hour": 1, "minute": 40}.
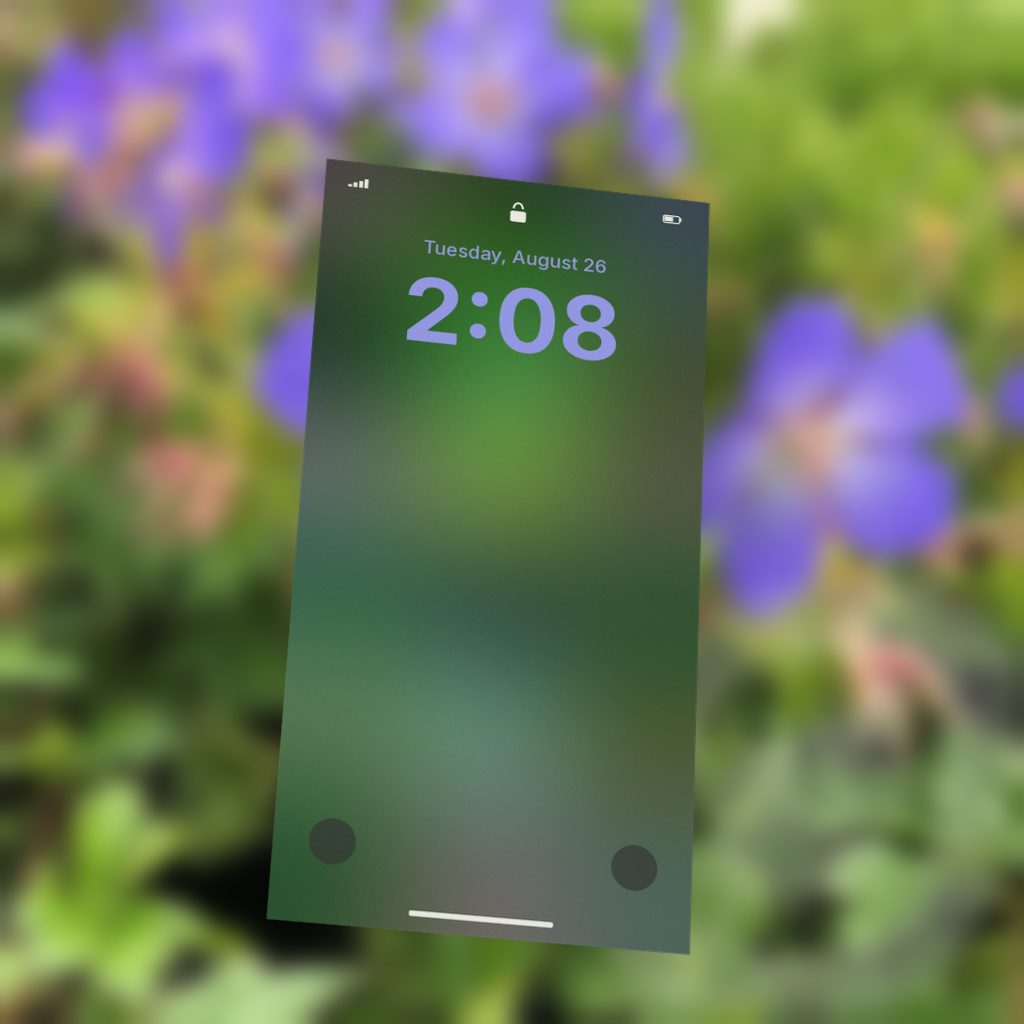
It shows {"hour": 2, "minute": 8}
